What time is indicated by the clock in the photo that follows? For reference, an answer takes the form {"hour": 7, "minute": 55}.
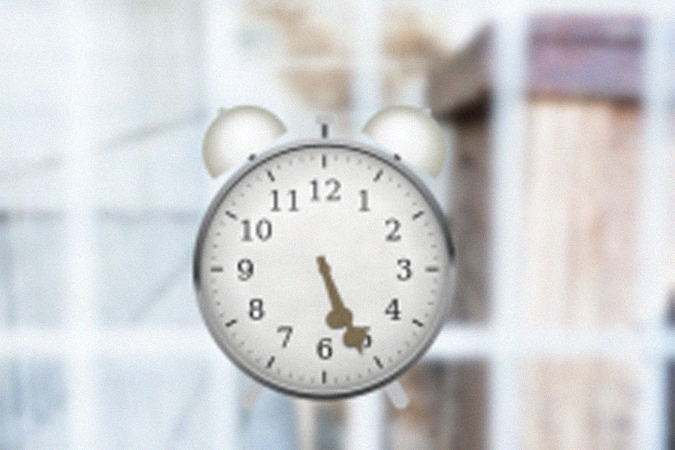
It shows {"hour": 5, "minute": 26}
